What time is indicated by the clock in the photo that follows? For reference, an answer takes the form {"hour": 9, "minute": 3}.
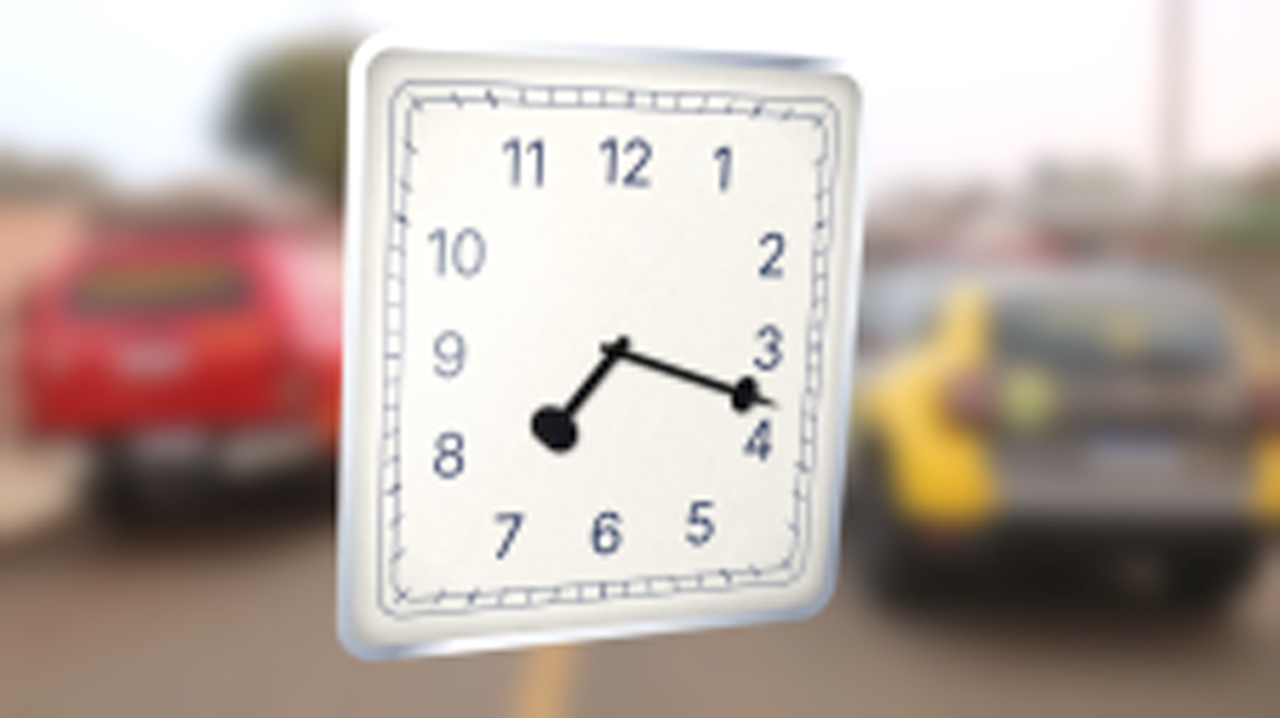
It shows {"hour": 7, "minute": 18}
